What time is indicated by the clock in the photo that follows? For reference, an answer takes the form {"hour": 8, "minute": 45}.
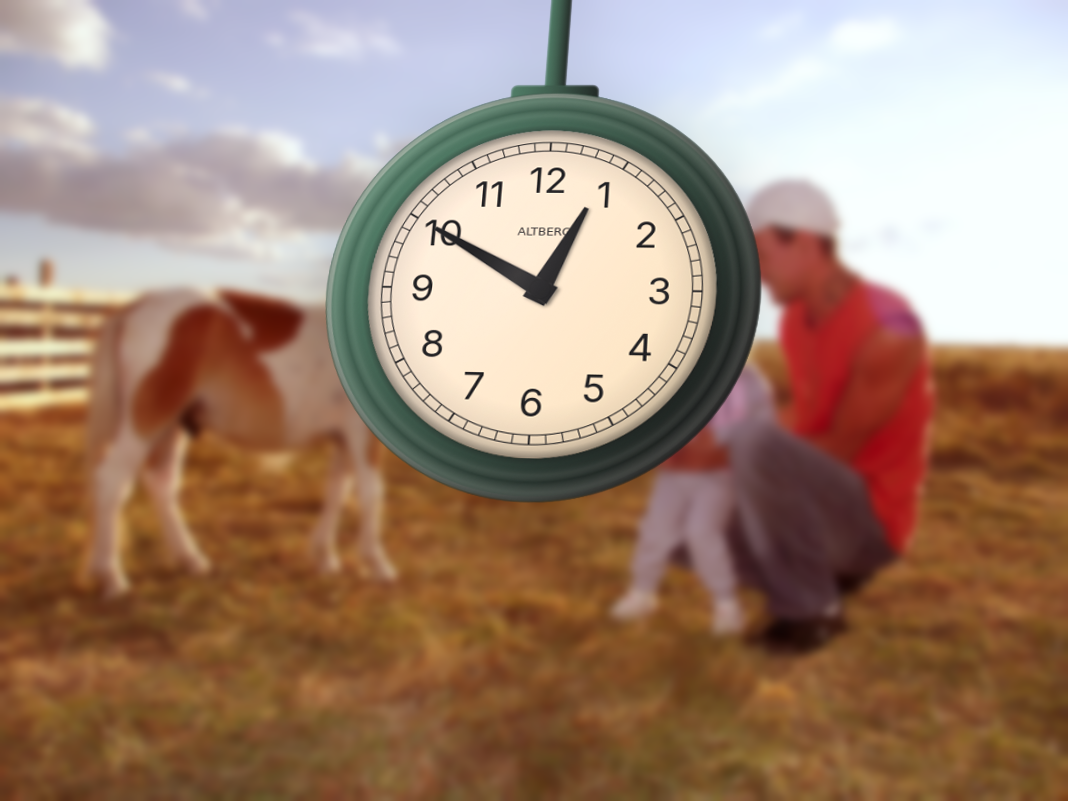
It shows {"hour": 12, "minute": 50}
